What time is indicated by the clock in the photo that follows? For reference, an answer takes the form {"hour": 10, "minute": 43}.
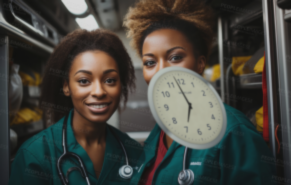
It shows {"hour": 6, "minute": 58}
